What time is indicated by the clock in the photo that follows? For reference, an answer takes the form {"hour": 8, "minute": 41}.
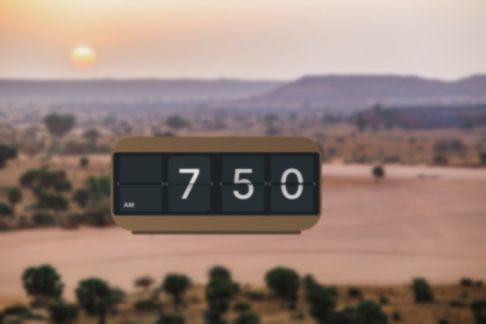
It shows {"hour": 7, "minute": 50}
